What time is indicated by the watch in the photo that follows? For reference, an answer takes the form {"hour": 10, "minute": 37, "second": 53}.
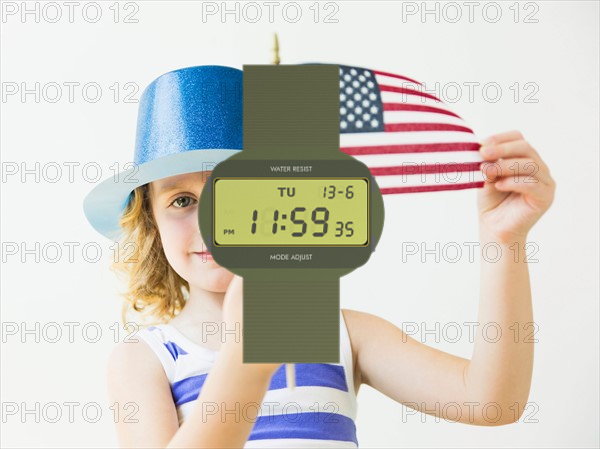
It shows {"hour": 11, "minute": 59, "second": 35}
